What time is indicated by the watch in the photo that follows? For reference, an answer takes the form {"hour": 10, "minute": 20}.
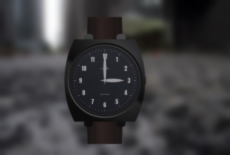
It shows {"hour": 3, "minute": 0}
